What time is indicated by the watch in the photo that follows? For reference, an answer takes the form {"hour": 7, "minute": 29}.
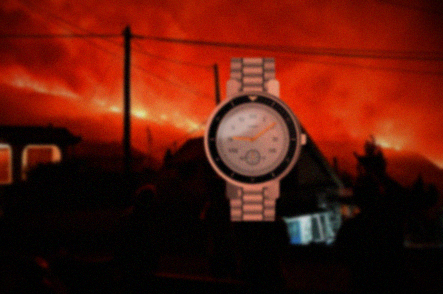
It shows {"hour": 9, "minute": 9}
